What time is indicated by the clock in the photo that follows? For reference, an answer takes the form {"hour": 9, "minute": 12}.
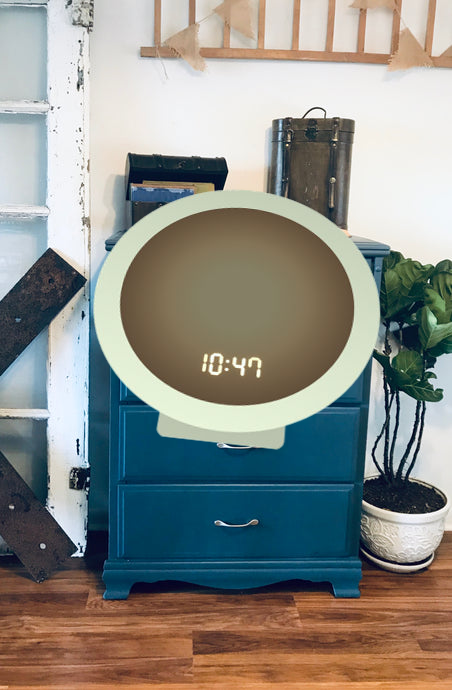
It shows {"hour": 10, "minute": 47}
